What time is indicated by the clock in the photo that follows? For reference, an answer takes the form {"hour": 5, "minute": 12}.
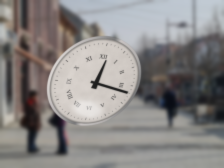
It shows {"hour": 12, "minute": 17}
